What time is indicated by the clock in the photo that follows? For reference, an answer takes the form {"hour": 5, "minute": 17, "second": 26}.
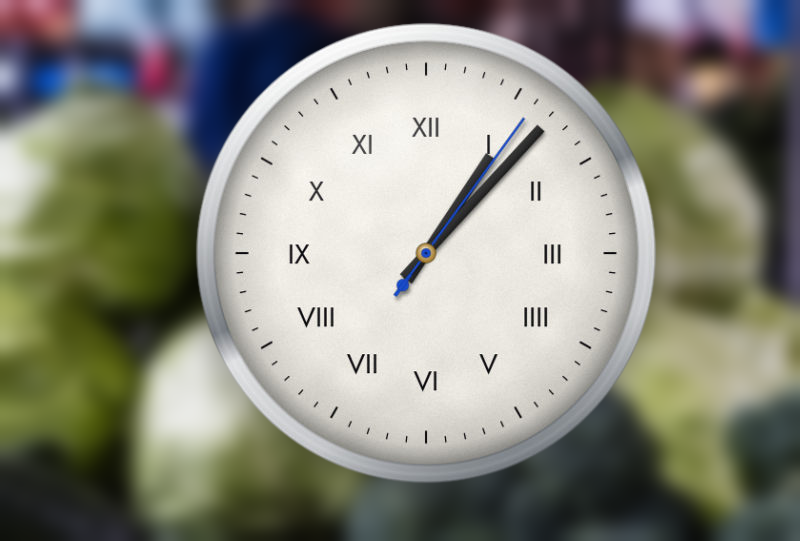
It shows {"hour": 1, "minute": 7, "second": 6}
